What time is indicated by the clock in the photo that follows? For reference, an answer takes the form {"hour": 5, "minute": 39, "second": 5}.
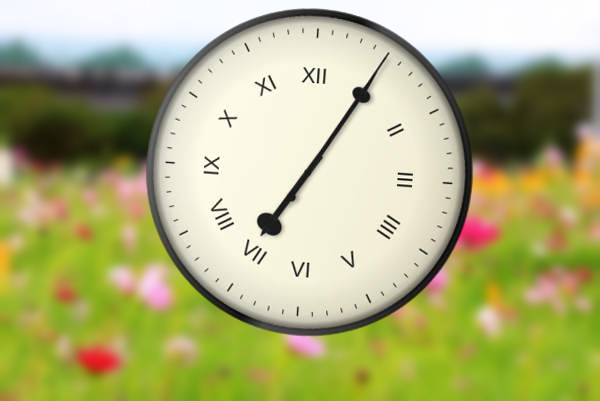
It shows {"hour": 7, "minute": 5, "second": 5}
